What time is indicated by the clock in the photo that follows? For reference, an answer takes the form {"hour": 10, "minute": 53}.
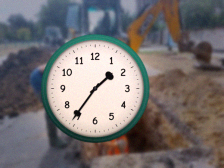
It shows {"hour": 1, "minute": 36}
